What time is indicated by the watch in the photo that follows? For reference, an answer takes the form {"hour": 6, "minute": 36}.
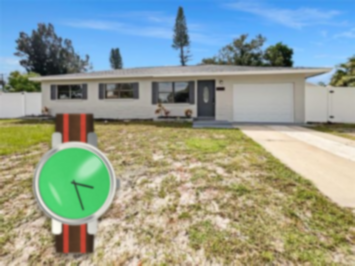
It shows {"hour": 3, "minute": 27}
